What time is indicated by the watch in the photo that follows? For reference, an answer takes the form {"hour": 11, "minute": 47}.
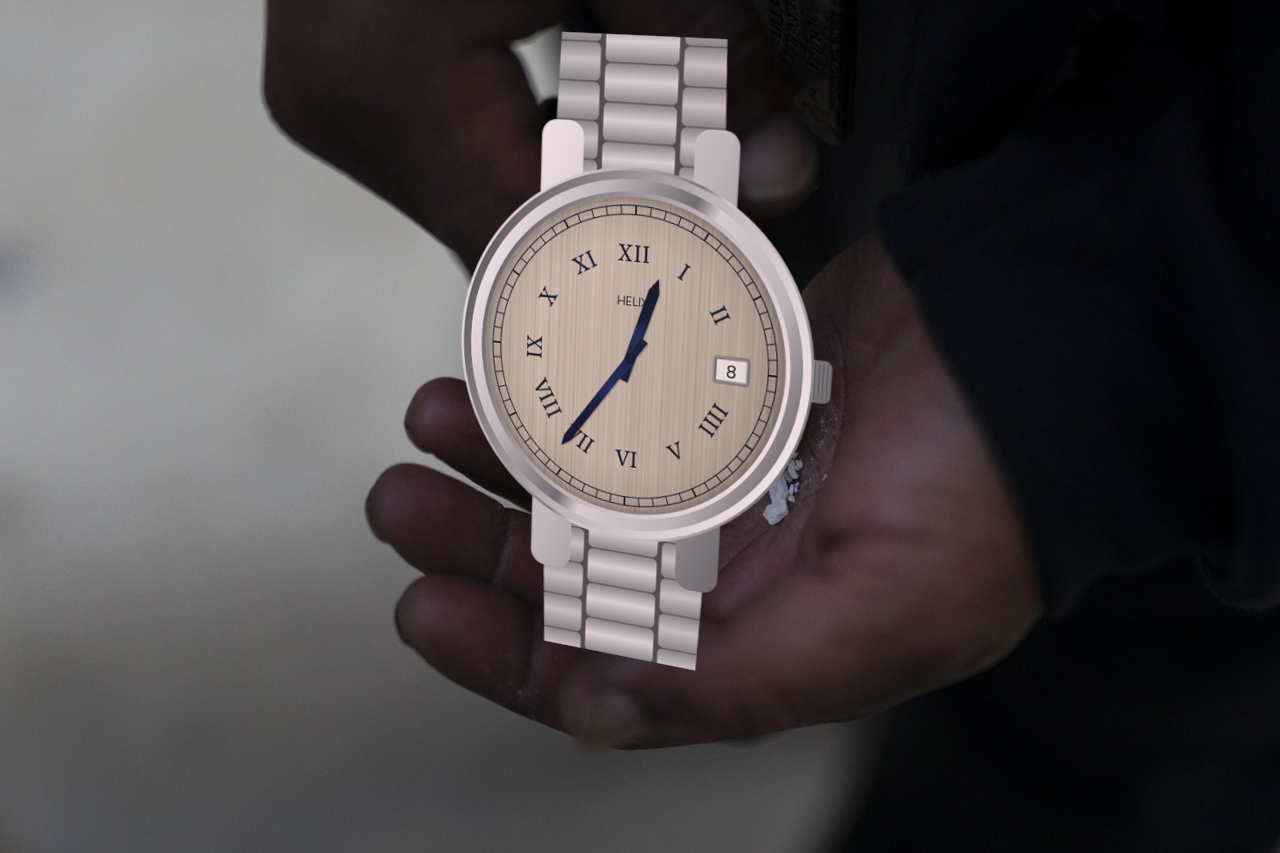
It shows {"hour": 12, "minute": 36}
